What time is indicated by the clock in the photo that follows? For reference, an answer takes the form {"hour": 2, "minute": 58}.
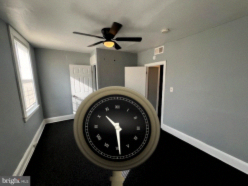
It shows {"hour": 10, "minute": 29}
